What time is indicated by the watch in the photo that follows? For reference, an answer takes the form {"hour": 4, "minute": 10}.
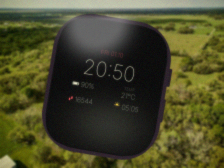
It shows {"hour": 20, "minute": 50}
